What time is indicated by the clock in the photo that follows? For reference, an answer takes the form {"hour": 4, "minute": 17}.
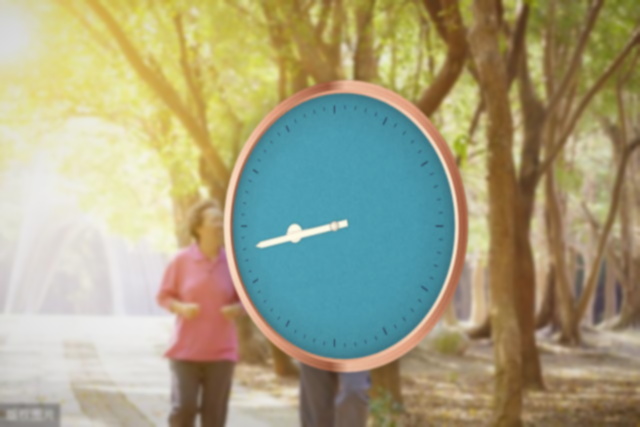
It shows {"hour": 8, "minute": 43}
